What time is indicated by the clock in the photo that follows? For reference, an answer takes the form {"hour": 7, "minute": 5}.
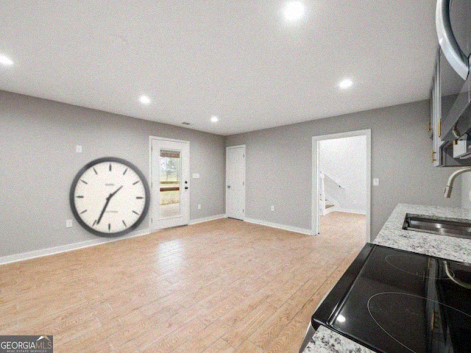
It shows {"hour": 1, "minute": 34}
